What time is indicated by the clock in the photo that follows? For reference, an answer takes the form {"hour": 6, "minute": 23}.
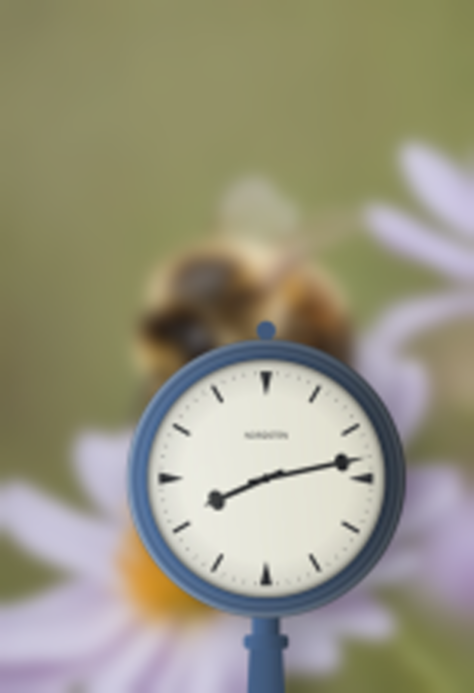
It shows {"hour": 8, "minute": 13}
